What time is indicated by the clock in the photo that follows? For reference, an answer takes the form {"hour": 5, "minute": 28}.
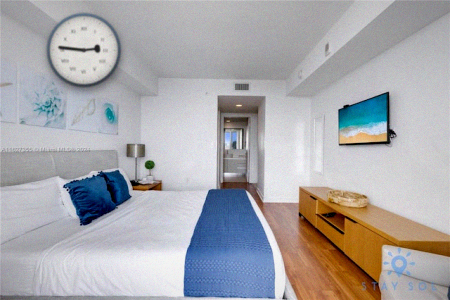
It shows {"hour": 2, "minute": 46}
